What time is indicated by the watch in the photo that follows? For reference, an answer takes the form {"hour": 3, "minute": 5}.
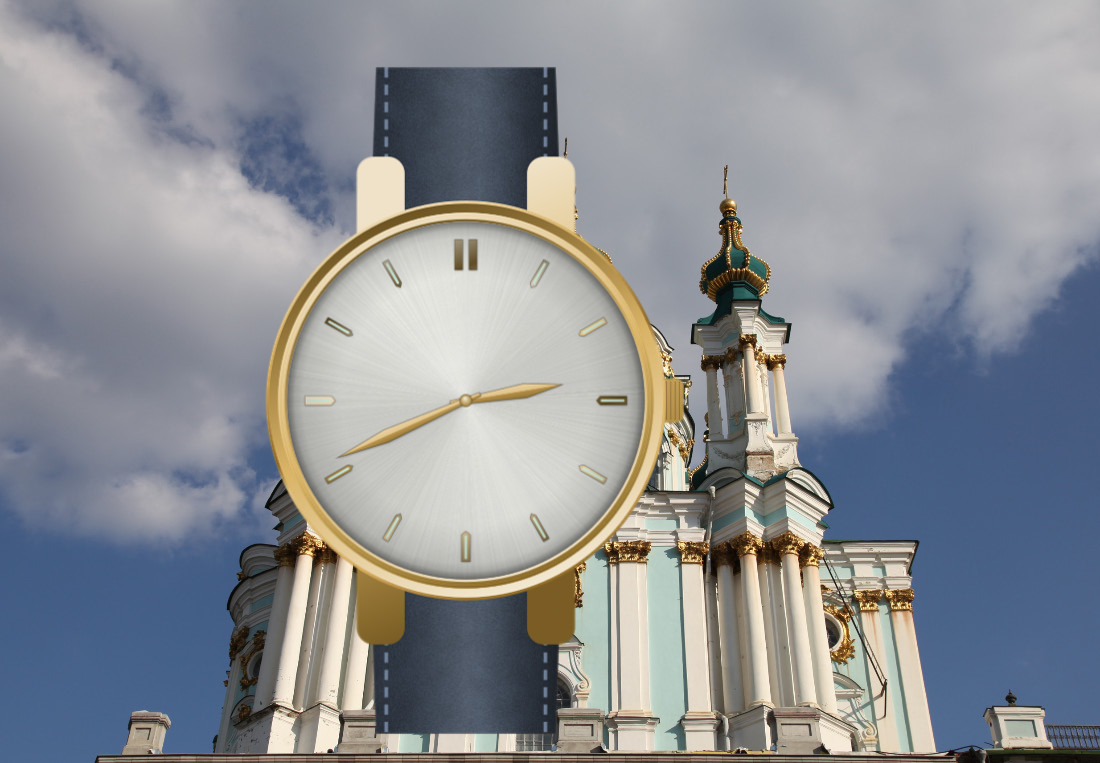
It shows {"hour": 2, "minute": 41}
